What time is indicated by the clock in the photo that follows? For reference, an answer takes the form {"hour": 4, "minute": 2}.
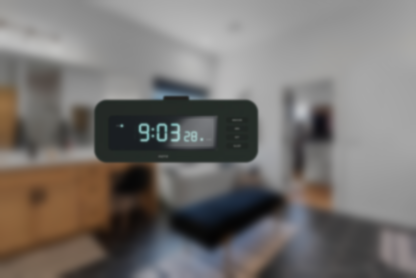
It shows {"hour": 9, "minute": 3}
